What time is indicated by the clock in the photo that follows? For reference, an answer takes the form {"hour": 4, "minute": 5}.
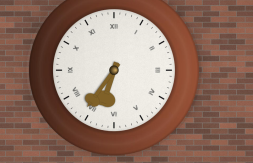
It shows {"hour": 6, "minute": 36}
